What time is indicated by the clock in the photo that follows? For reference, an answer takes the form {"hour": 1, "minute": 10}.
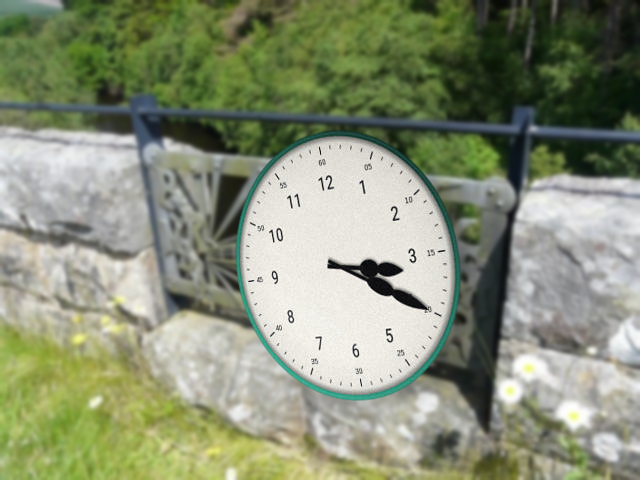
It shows {"hour": 3, "minute": 20}
